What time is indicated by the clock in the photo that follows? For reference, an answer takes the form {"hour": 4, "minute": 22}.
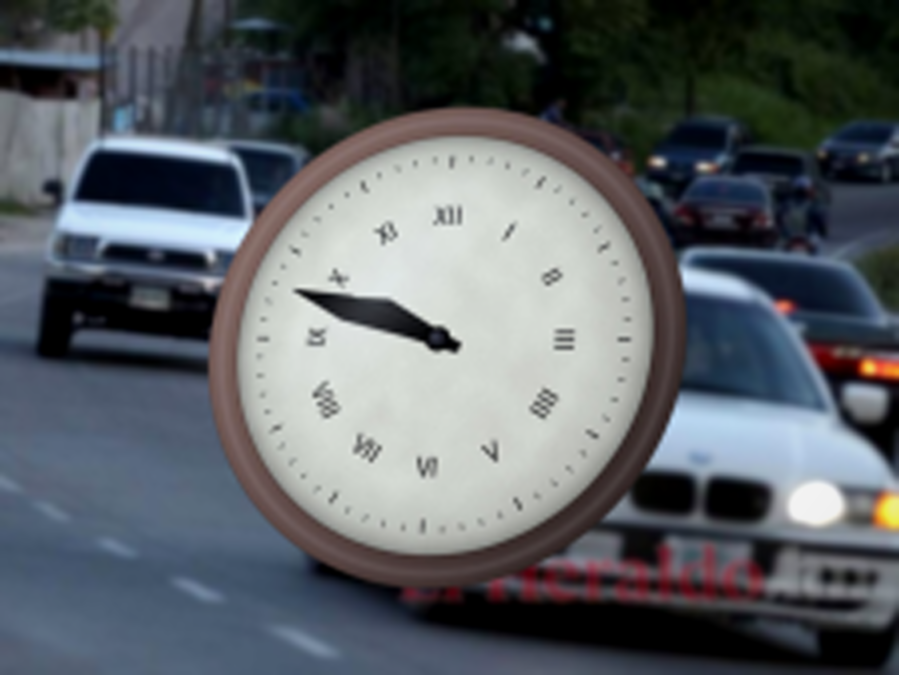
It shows {"hour": 9, "minute": 48}
